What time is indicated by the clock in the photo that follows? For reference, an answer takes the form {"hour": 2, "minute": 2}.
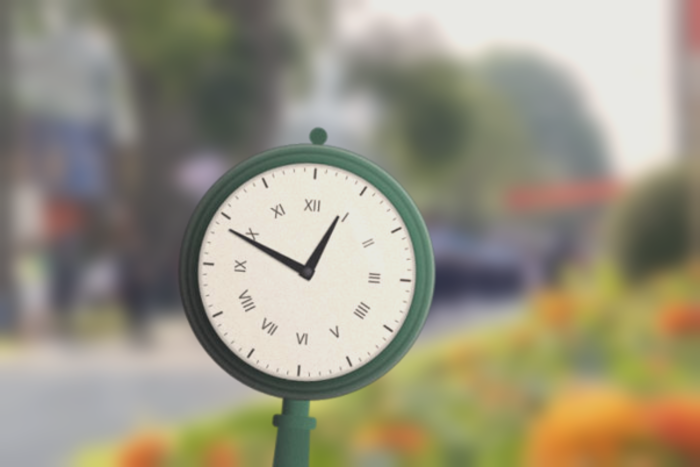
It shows {"hour": 12, "minute": 49}
